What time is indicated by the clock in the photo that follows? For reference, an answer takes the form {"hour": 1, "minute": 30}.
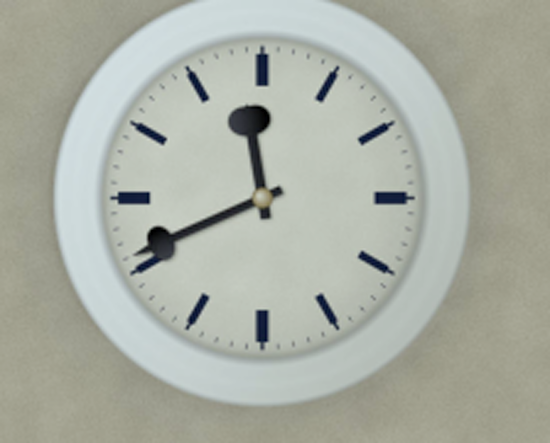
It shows {"hour": 11, "minute": 41}
